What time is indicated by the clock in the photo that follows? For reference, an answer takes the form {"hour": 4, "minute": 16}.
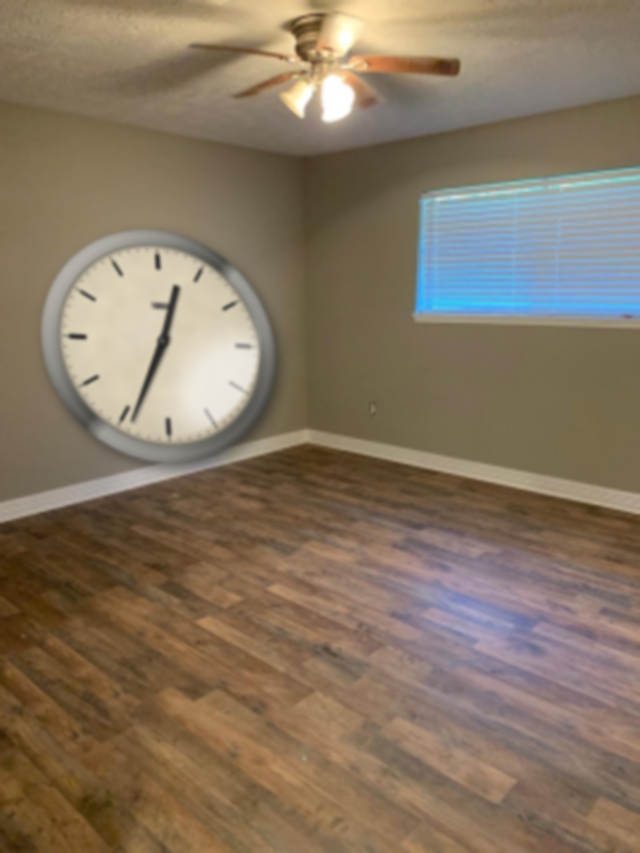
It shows {"hour": 12, "minute": 34}
